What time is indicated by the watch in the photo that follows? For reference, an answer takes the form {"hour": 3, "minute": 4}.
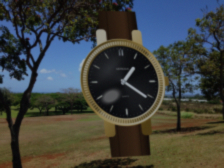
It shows {"hour": 1, "minute": 21}
